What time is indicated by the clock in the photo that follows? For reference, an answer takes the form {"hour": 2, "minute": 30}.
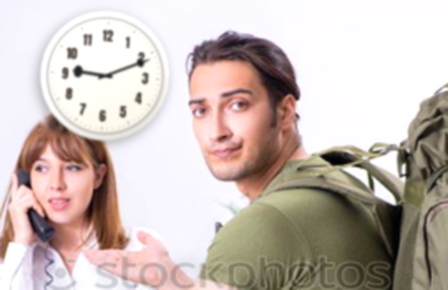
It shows {"hour": 9, "minute": 11}
